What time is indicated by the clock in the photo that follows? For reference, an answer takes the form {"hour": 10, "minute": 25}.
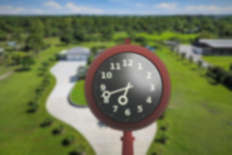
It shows {"hour": 6, "minute": 42}
